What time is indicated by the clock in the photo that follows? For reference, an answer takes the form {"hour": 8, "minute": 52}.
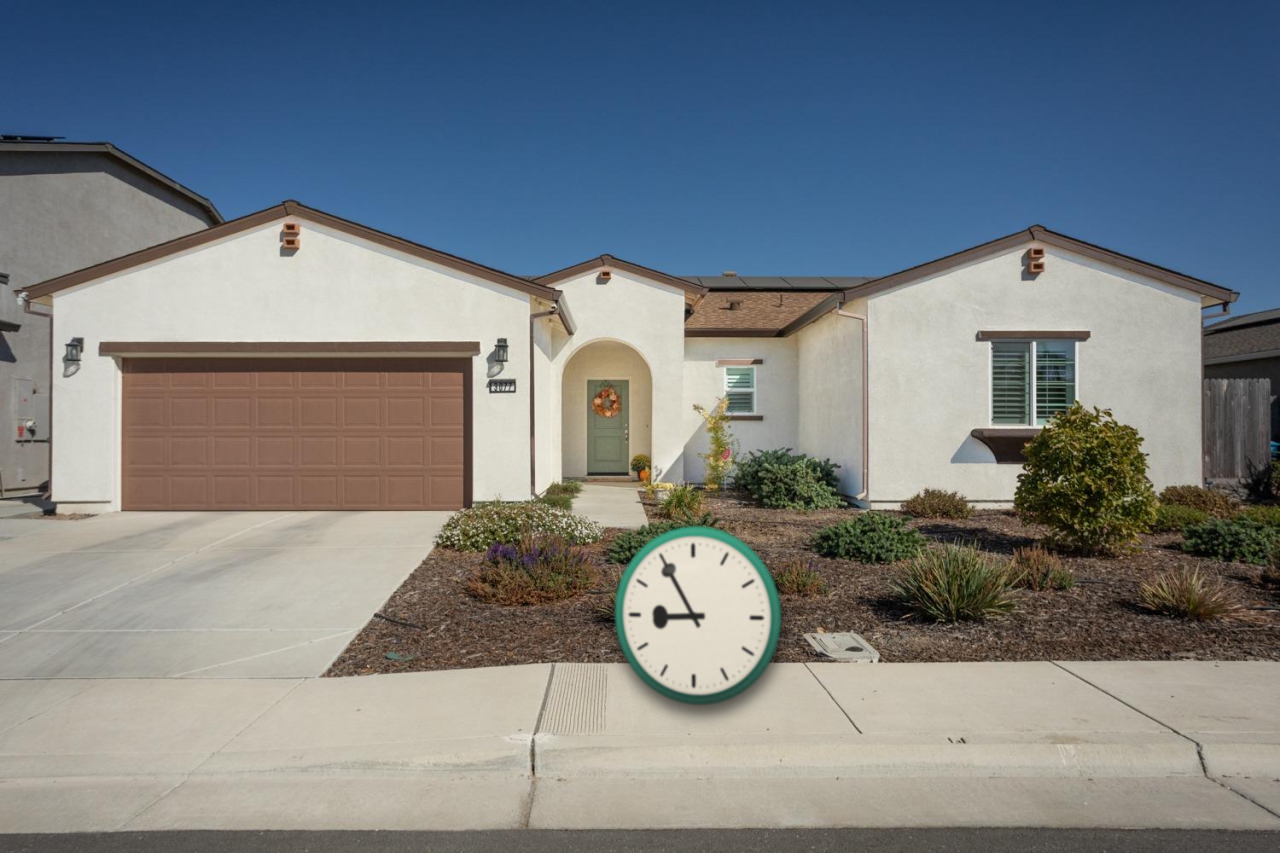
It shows {"hour": 8, "minute": 55}
